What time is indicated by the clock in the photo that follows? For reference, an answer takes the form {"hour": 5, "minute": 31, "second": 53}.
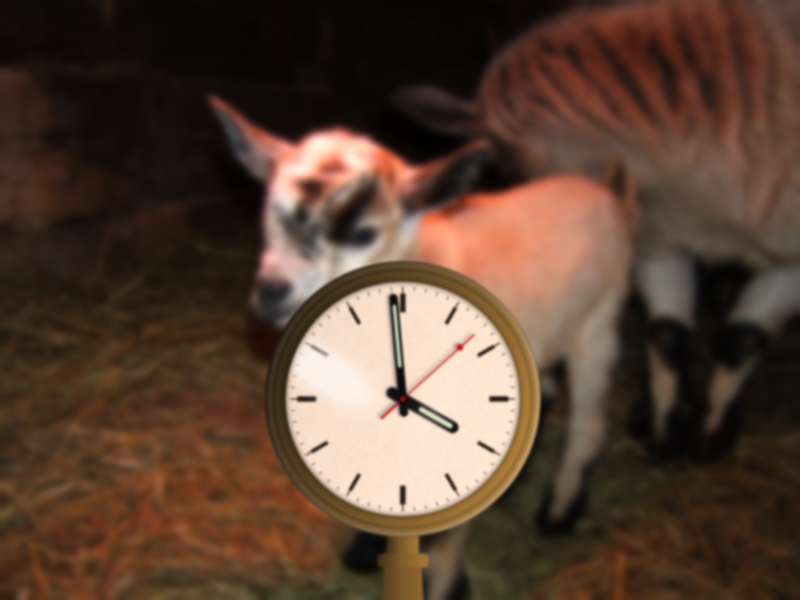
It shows {"hour": 3, "minute": 59, "second": 8}
